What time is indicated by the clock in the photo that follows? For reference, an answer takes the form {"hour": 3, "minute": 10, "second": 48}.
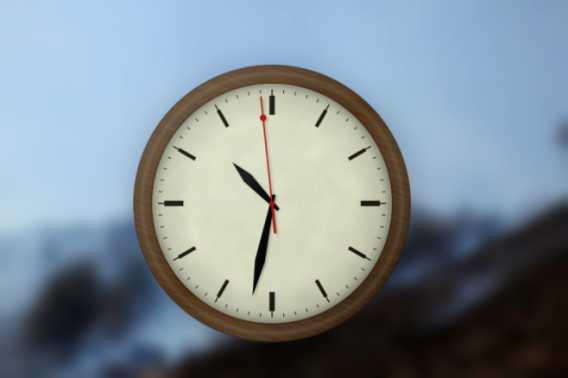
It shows {"hour": 10, "minute": 31, "second": 59}
